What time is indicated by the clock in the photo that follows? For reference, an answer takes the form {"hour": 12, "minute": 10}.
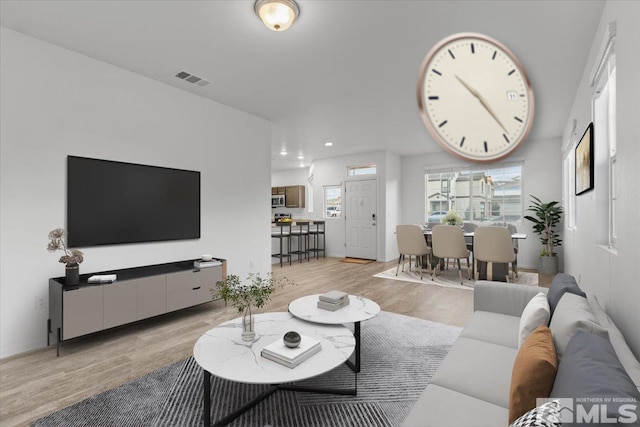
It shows {"hour": 10, "minute": 24}
